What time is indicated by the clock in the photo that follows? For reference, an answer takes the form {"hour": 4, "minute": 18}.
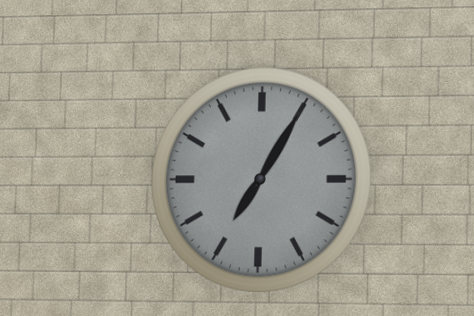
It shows {"hour": 7, "minute": 5}
